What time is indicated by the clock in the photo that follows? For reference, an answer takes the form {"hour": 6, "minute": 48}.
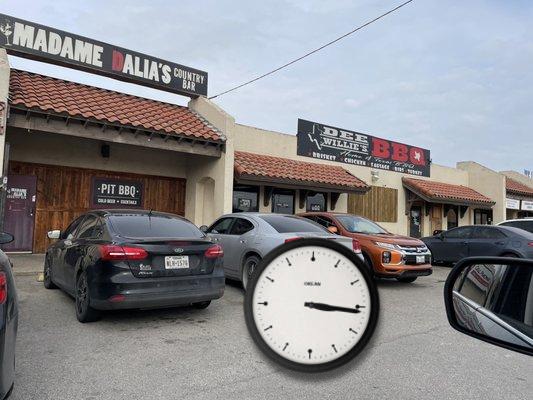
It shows {"hour": 3, "minute": 16}
